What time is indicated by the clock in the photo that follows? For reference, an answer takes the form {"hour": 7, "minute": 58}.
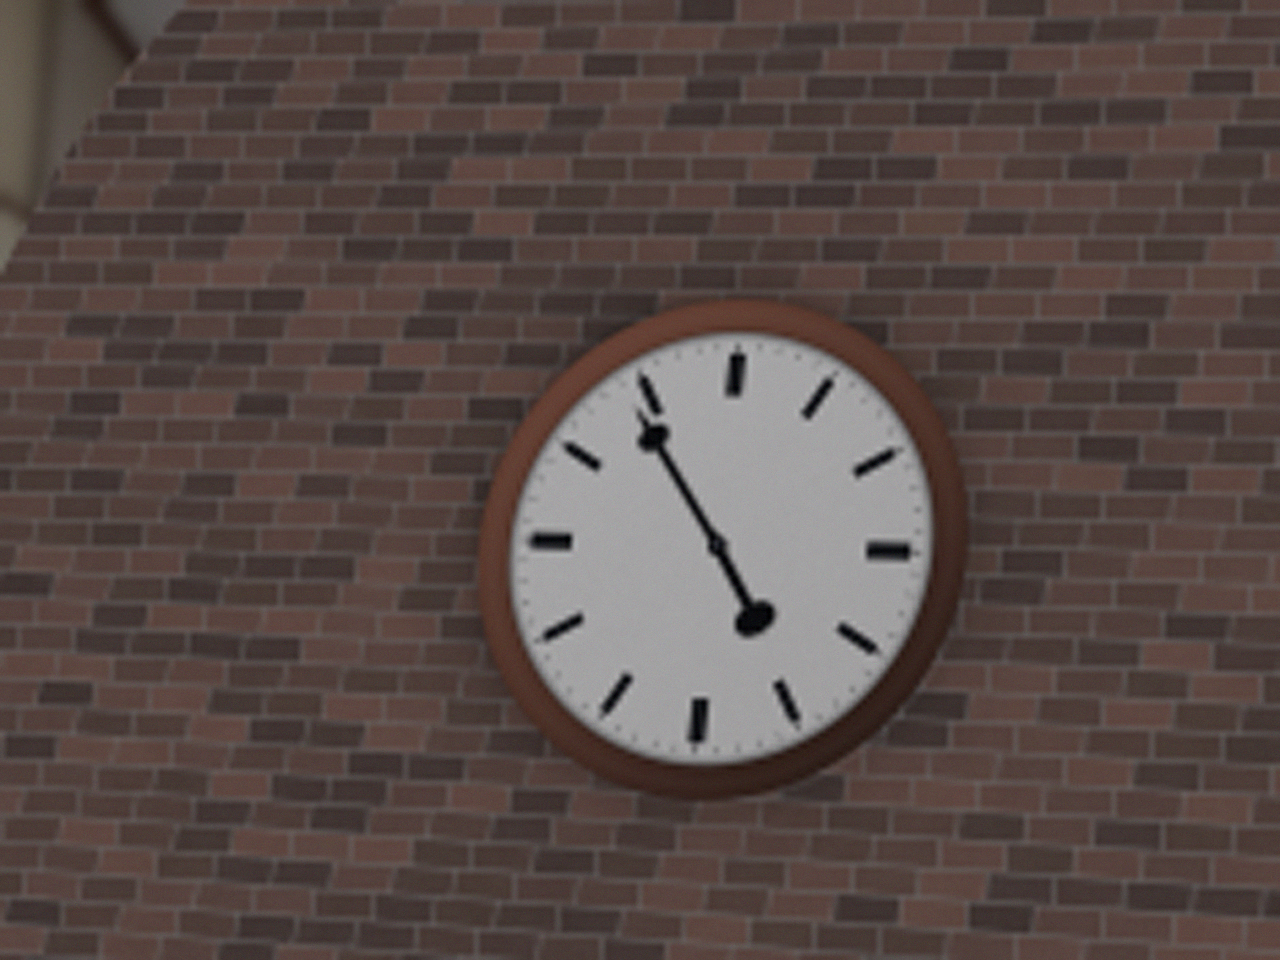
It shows {"hour": 4, "minute": 54}
